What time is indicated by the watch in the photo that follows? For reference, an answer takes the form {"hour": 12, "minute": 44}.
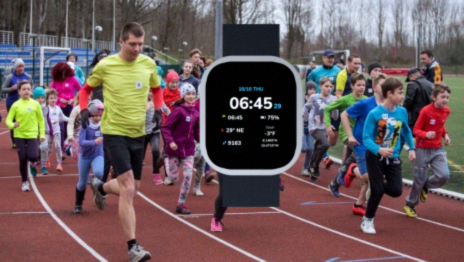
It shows {"hour": 6, "minute": 45}
